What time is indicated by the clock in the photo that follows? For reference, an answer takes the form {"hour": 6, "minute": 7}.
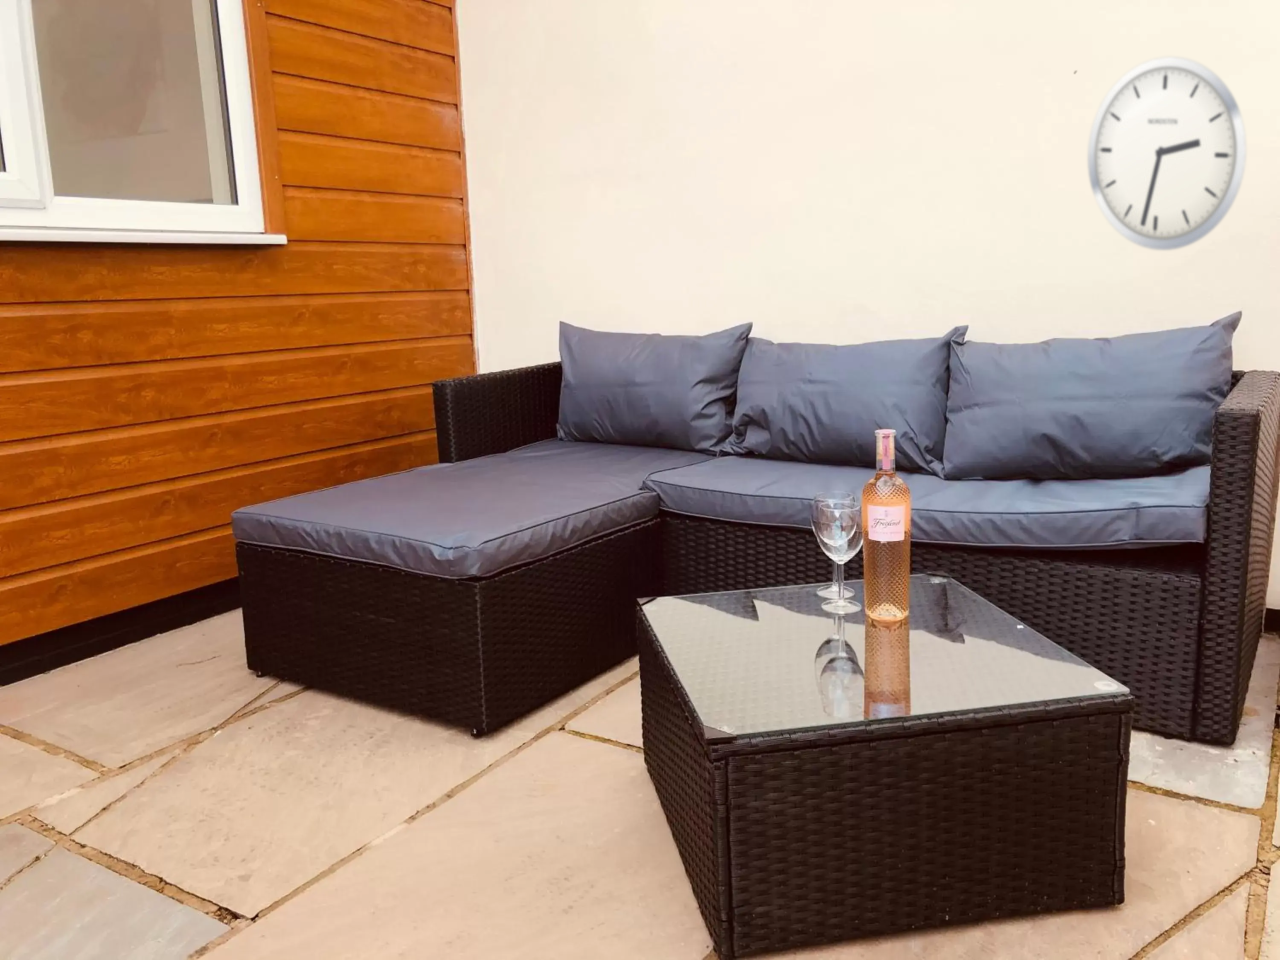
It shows {"hour": 2, "minute": 32}
